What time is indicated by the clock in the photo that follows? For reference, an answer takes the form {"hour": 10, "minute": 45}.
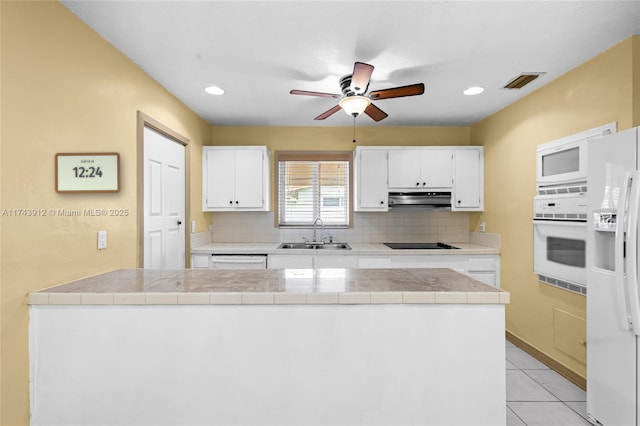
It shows {"hour": 12, "minute": 24}
